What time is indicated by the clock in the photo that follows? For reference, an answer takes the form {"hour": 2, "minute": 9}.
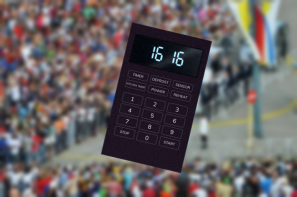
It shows {"hour": 16, "minute": 16}
